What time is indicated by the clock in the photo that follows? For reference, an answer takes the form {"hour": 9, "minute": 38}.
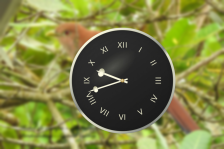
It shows {"hour": 9, "minute": 42}
